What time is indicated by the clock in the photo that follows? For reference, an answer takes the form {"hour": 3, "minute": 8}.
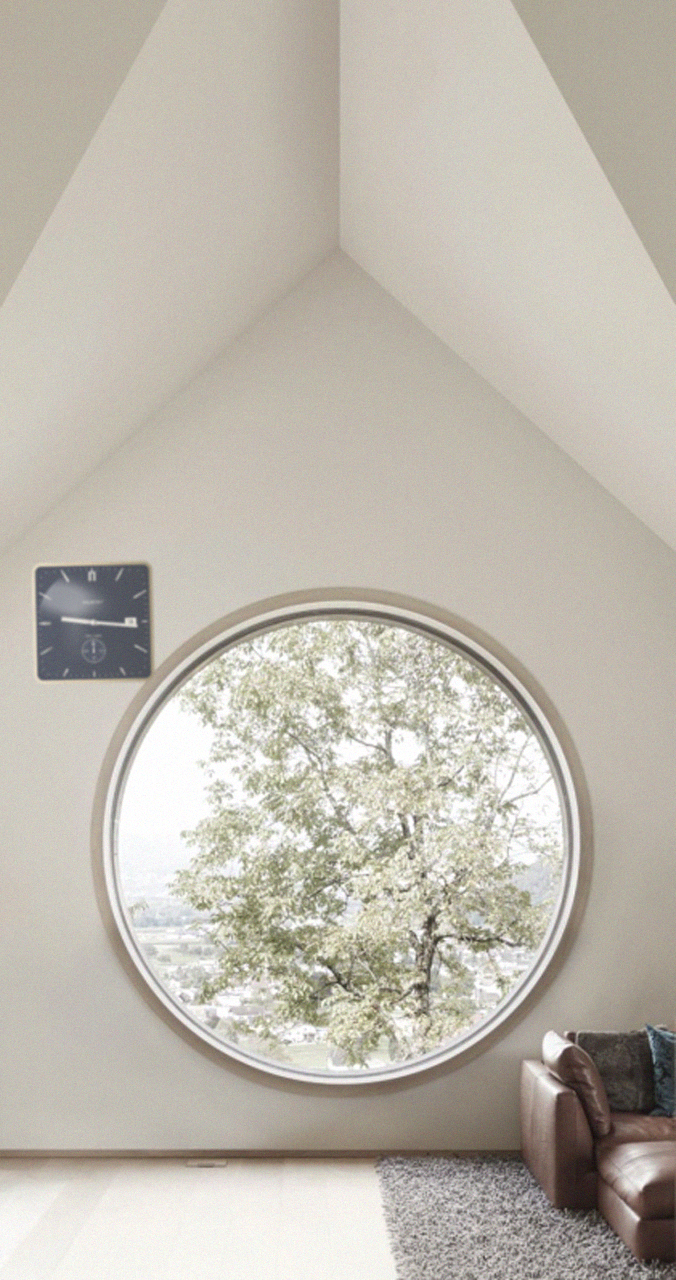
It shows {"hour": 9, "minute": 16}
